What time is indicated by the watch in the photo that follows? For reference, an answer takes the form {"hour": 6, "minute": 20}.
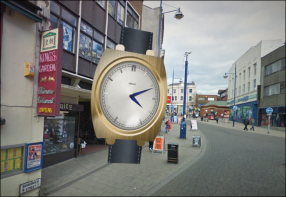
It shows {"hour": 4, "minute": 11}
